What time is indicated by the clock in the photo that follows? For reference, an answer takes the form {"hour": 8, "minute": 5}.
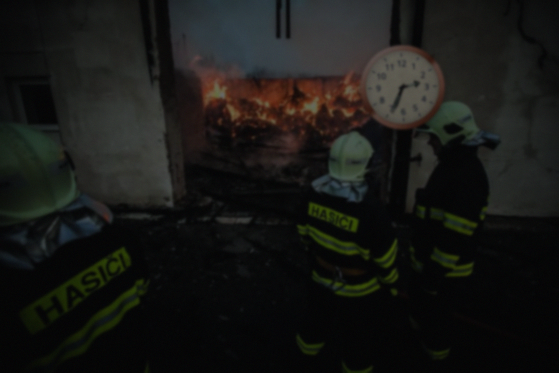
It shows {"hour": 2, "minute": 34}
